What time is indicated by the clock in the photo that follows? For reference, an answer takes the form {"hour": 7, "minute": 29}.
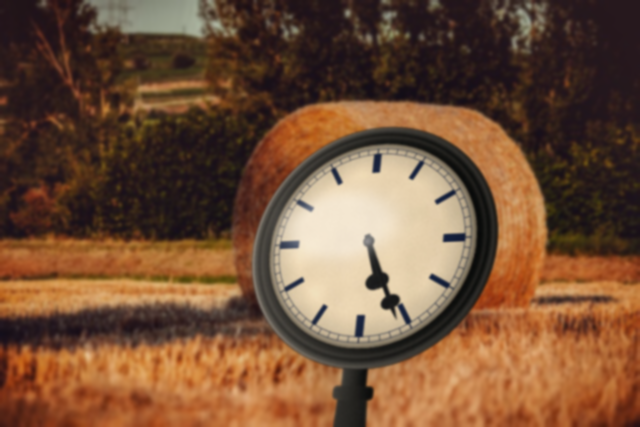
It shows {"hour": 5, "minute": 26}
